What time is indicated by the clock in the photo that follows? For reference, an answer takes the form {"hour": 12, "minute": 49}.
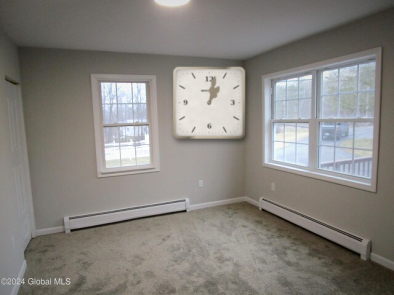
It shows {"hour": 1, "minute": 2}
